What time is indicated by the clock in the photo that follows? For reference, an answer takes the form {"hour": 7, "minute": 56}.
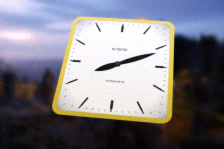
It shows {"hour": 8, "minute": 11}
